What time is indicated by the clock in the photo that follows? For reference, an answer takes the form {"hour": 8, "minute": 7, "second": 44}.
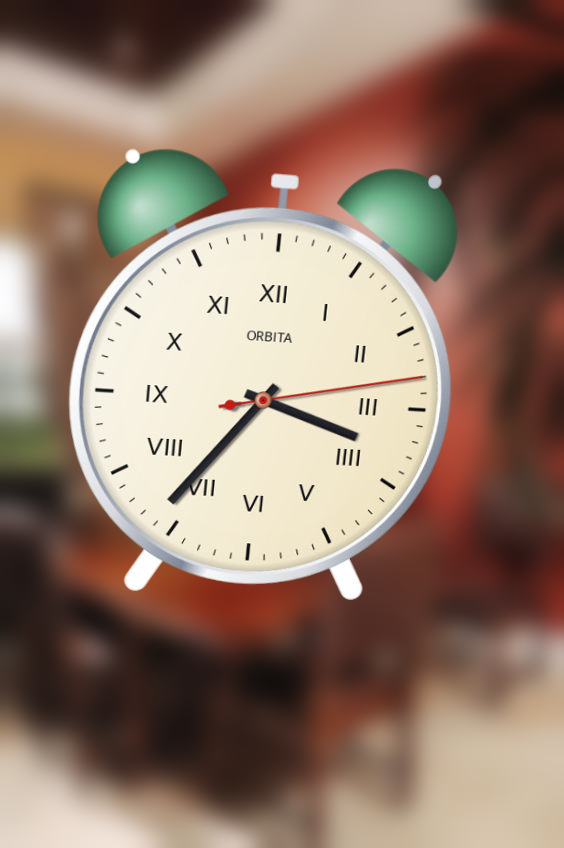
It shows {"hour": 3, "minute": 36, "second": 13}
